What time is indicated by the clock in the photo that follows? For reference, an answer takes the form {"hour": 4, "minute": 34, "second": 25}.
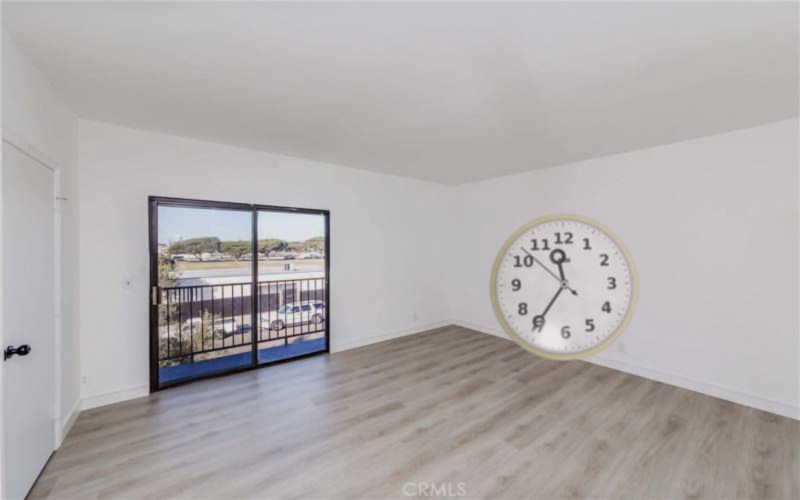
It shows {"hour": 11, "minute": 35, "second": 52}
